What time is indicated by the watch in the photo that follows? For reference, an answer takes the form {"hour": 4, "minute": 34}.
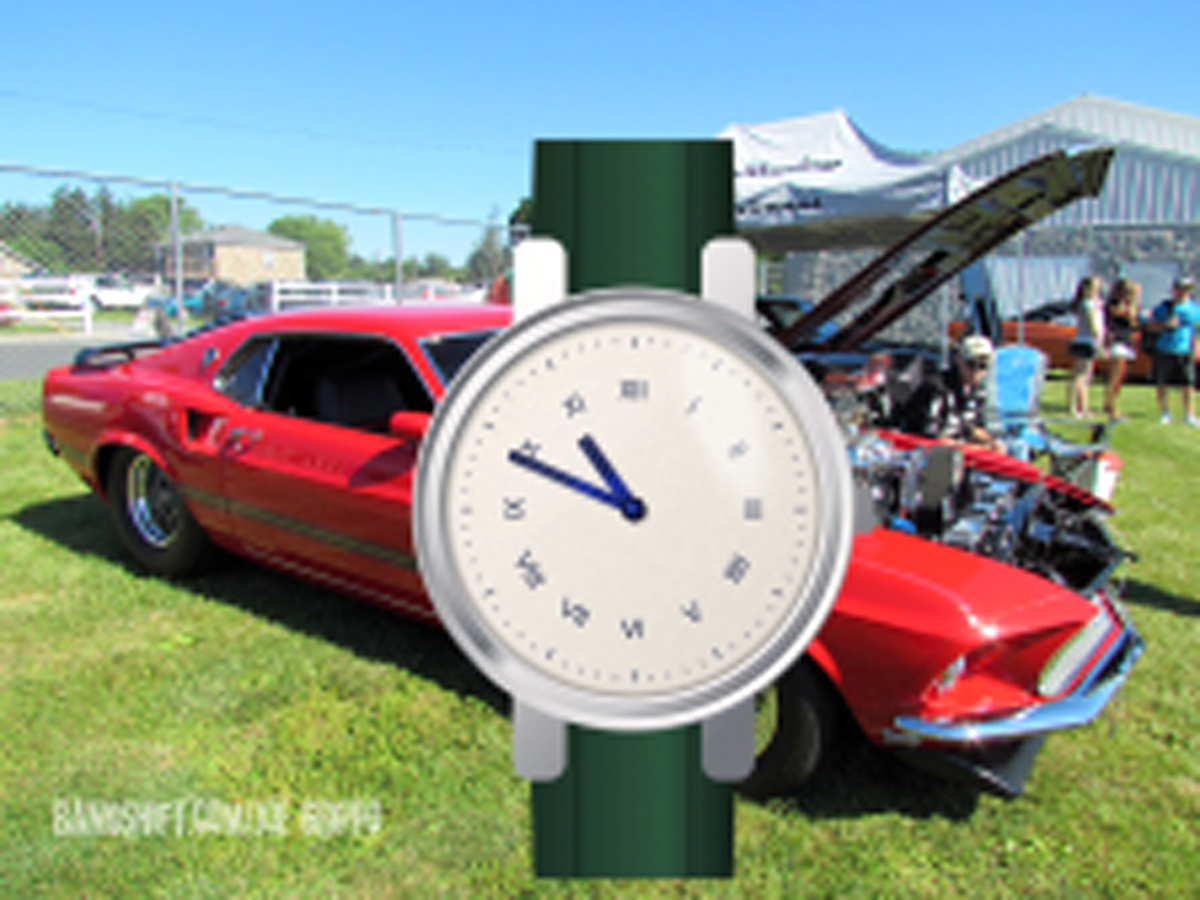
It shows {"hour": 10, "minute": 49}
